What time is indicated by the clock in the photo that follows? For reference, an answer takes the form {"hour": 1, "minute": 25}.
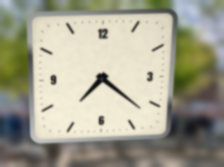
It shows {"hour": 7, "minute": 22}
